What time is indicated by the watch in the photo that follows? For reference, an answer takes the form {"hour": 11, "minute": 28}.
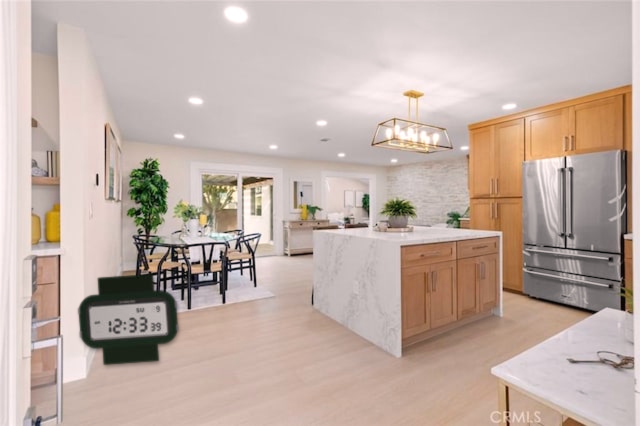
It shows {"hour": 12, "minute": 33}
